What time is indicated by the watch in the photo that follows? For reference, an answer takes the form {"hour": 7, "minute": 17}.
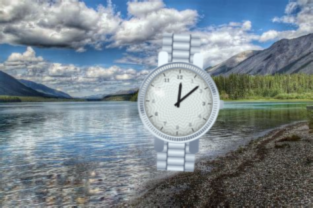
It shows {"hour": 12, "minute": 8}
